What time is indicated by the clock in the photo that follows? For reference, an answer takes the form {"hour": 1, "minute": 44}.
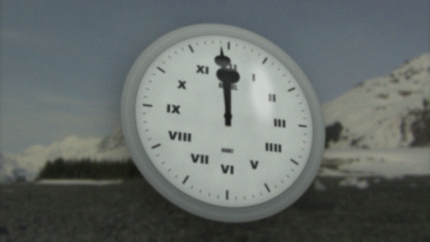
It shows {"hour": 11, "minute": 59}
